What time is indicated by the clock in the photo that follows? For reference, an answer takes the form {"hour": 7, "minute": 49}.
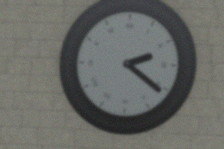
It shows {"hour": 2, "minute": 21}
